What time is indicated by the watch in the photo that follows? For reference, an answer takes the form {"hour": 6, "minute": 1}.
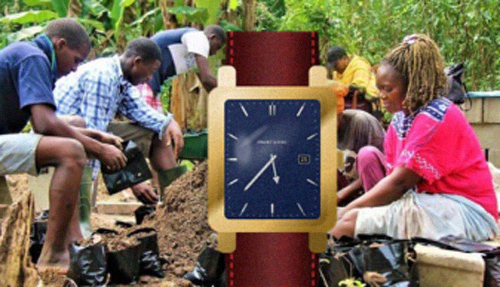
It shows {"hour": 5, "minute": 37}
